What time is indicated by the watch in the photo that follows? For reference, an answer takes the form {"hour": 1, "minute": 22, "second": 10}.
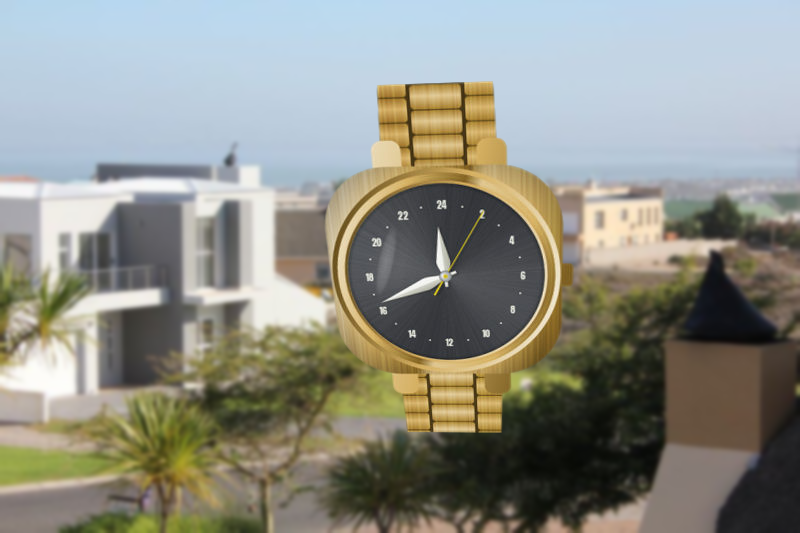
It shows {"hour": 23, "minute": 41, "second": 5}
